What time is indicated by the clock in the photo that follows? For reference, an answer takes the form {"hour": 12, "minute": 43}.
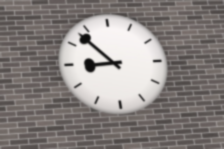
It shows {"hour": 8, "minute": 53}
